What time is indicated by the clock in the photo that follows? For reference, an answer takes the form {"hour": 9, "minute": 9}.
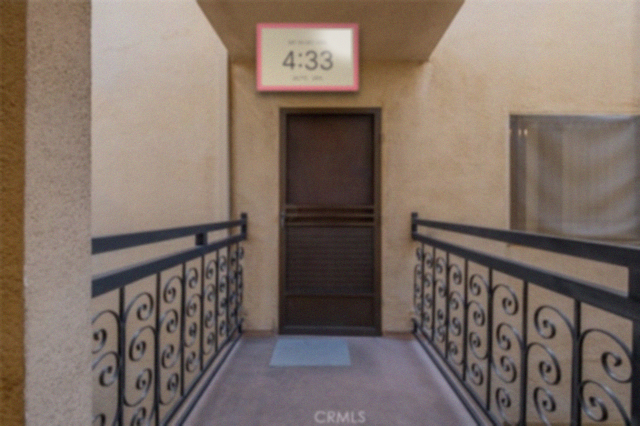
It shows {"hour": 4, "minute": 33}
